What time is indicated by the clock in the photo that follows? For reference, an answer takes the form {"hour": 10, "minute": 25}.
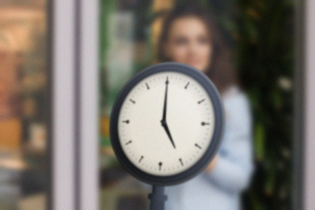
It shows {"hour": 5, "minute": 0}
